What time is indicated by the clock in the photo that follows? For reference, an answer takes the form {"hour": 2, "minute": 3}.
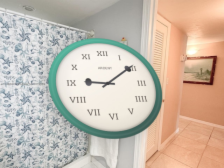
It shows {"hour": 9, "minute": 9}
